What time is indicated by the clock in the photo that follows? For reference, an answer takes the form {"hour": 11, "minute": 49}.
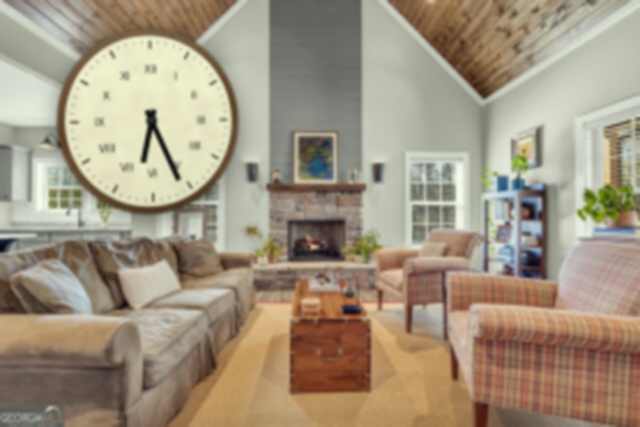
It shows {"hour": 6, "minute": 26}
